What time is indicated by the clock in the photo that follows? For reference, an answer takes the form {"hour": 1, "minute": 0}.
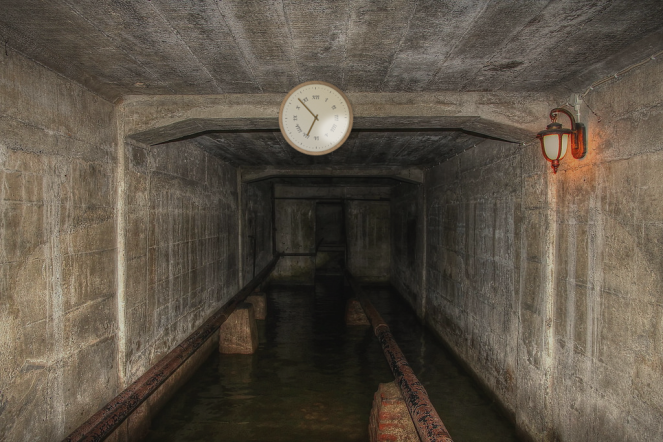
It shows {"hour": 6, "minute": 53}
